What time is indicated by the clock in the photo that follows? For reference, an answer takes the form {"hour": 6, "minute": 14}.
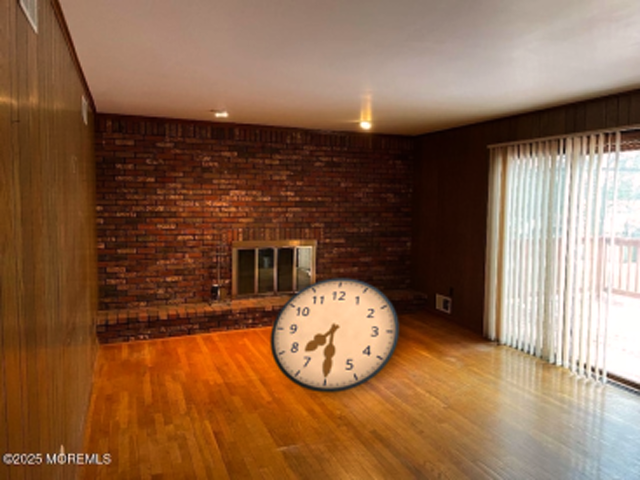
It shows {"hour": 7, "minute": 30}
